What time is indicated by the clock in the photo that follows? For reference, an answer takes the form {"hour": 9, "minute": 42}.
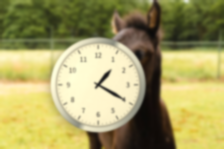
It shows {"hour": 1, "minute": 20}
